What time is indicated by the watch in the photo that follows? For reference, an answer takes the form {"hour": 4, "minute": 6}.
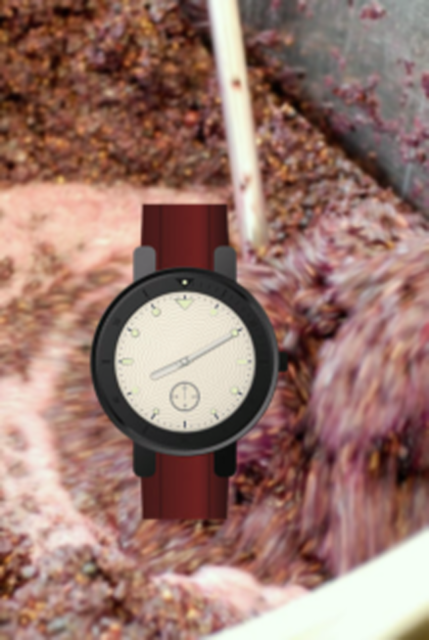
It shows {"hour": 8, "minute": 10}
